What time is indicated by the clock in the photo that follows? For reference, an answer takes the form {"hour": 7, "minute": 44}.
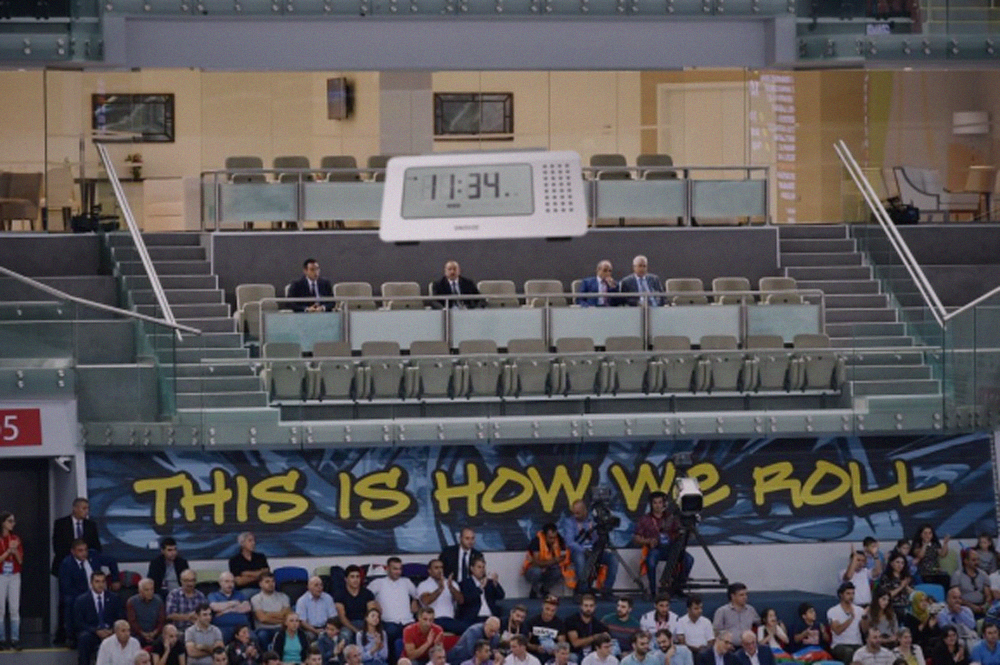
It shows {"hour": 11, "minute": 34}
